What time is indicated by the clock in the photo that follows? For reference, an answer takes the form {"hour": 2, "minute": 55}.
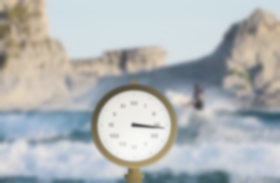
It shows {"hour": 3, "minute": 16}
